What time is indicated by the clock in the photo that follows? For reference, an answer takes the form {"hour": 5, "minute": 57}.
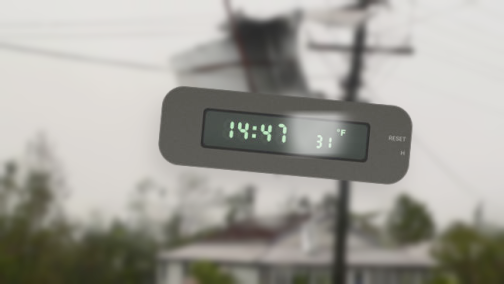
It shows {"hour": 14, "minute": 47}
